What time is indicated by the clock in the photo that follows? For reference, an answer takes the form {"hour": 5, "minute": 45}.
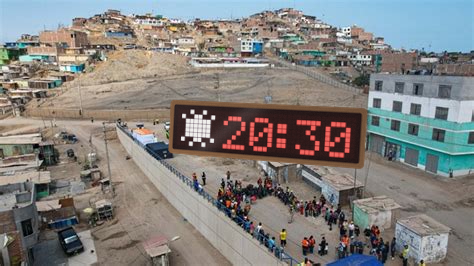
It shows {"hour": 20, "minute": 30}
